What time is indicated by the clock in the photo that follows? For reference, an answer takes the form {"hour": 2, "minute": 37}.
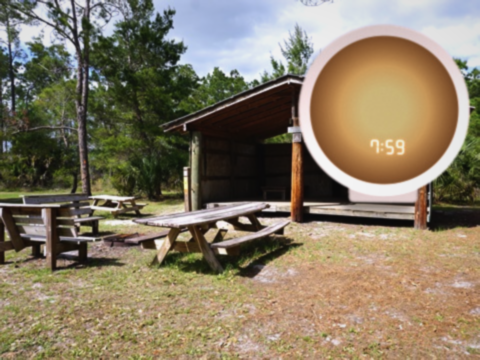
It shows {"hour": 7, "minute": 59}
